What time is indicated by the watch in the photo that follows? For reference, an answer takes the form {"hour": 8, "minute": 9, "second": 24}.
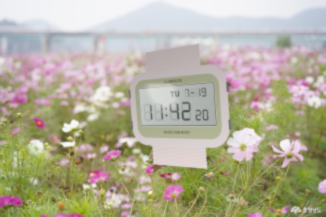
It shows {"hour": 11, "minute": 42, "second": 20}
